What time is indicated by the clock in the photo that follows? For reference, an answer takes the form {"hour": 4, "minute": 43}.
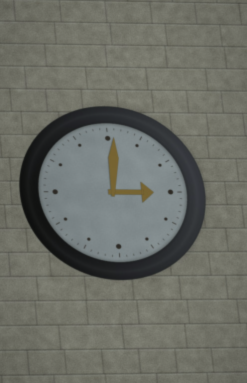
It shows {"hour": 3, "minute": 1}
